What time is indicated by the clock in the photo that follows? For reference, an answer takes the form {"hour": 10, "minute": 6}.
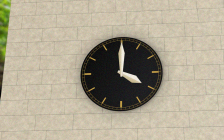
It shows {"hour": 4, "minute": 0}
